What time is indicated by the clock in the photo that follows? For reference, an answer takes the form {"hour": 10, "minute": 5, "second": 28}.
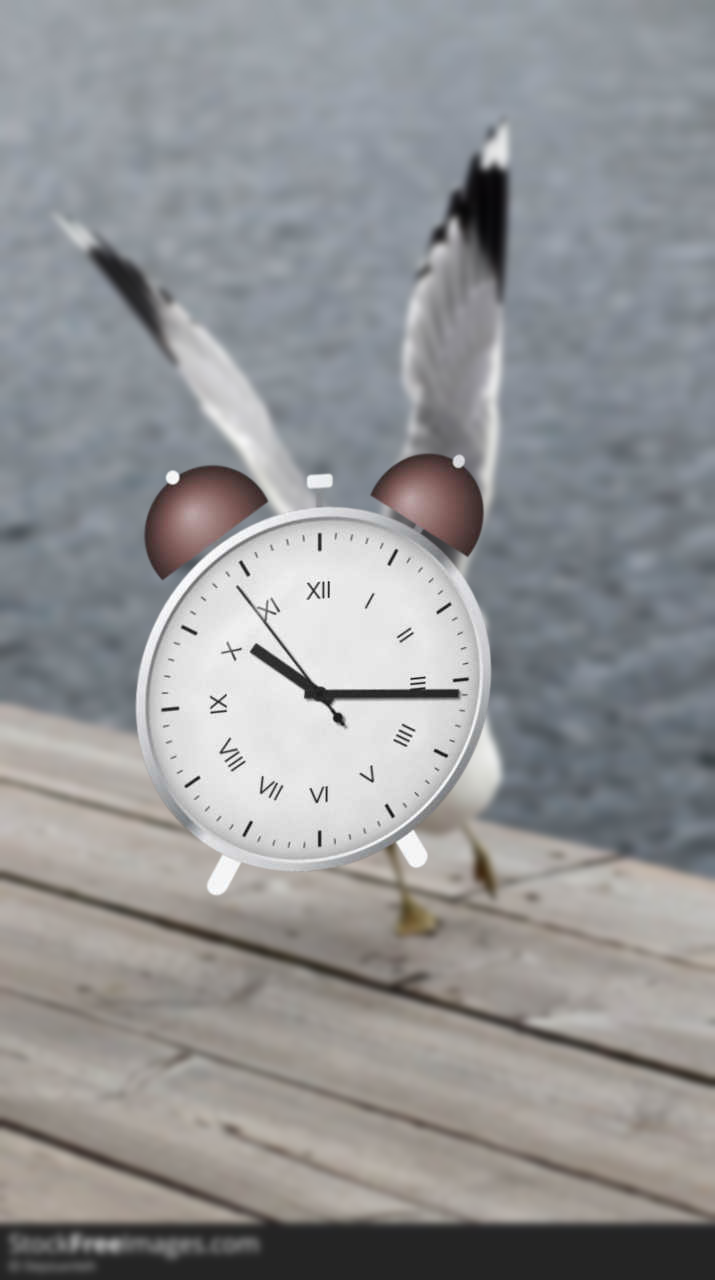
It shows {"hour": 10, "minute": 15, "second": 54}
